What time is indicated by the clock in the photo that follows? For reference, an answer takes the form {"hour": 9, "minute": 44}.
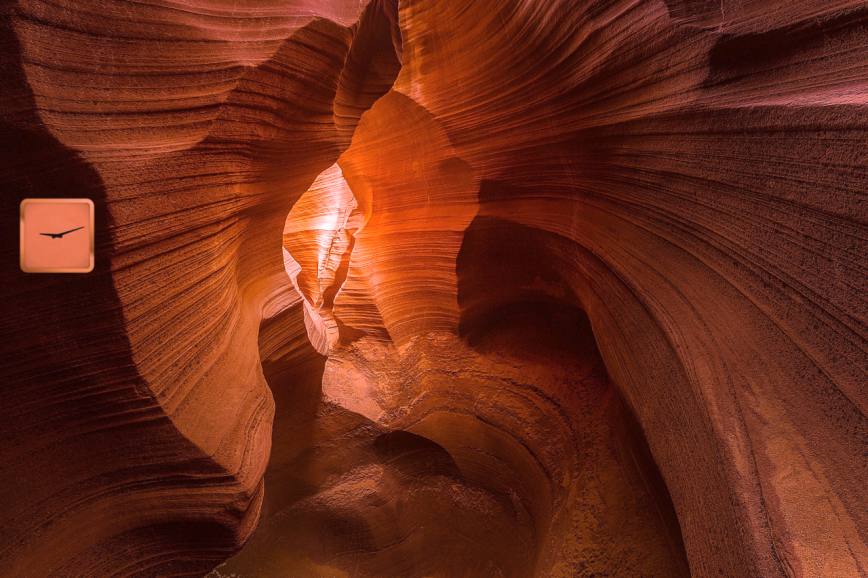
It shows {"hour": 9, "minute": 12}
